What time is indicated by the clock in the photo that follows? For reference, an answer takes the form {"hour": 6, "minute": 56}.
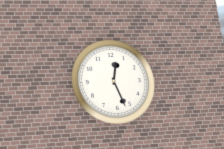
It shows {"hour": 12, "minute": 27}
